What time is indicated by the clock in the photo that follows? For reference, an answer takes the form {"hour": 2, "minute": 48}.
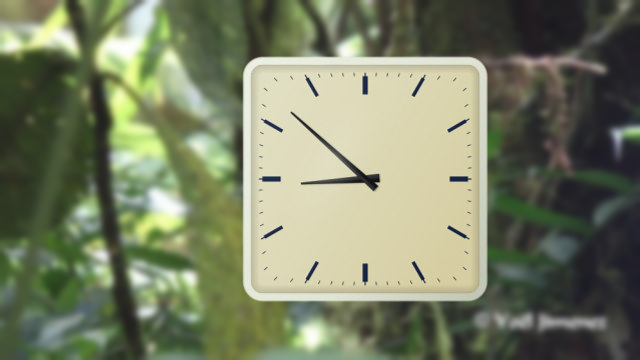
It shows {"hour": 8, "minute": 52}
